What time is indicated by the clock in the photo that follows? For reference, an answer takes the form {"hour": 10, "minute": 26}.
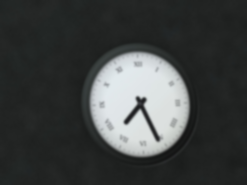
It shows {"hour": 7, "minute": 26}
